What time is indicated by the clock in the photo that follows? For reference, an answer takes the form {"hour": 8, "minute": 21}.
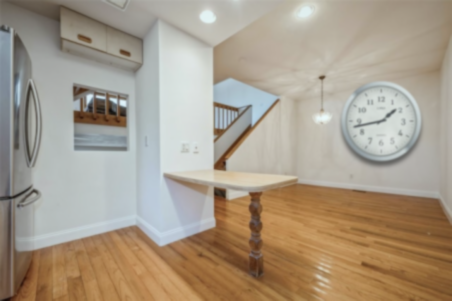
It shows {"hour": 1, "minute": 43}
